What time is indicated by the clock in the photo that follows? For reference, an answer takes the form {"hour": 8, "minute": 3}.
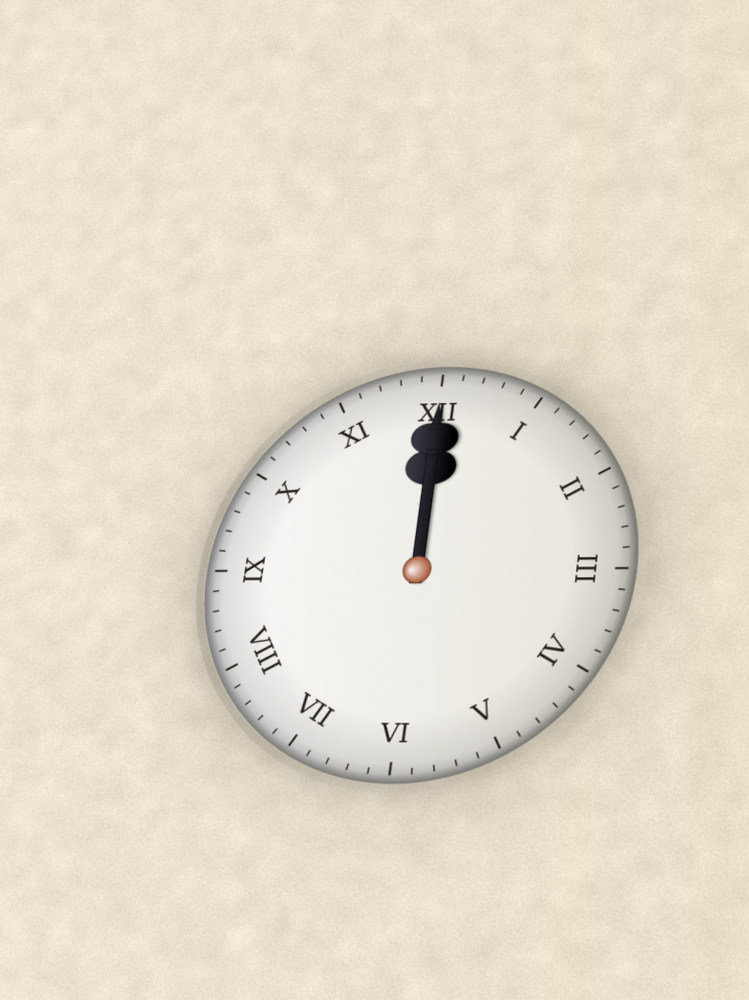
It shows {"hour": 12, "minute": 0}
